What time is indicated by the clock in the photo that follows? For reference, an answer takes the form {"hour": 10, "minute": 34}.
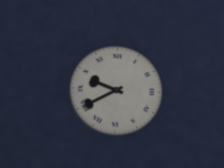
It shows {"hour": 9, "minute": 40}
